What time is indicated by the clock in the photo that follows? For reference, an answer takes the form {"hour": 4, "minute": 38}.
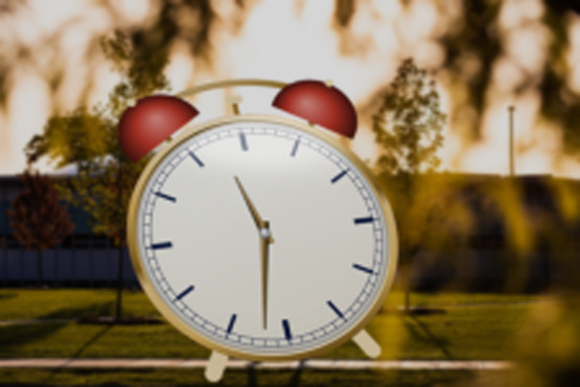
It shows {"hour": 11, "minute": 32}
